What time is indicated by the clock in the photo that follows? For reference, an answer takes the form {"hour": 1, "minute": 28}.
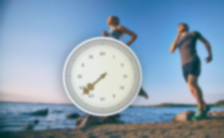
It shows {"hour": 7, "minute": 38}
